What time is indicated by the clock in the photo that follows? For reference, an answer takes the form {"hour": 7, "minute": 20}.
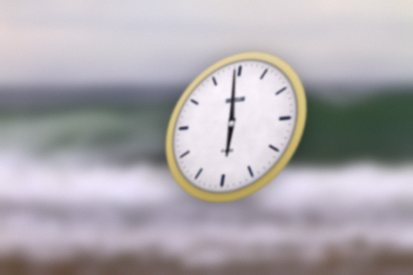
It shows {"hour": 5, "minute": 59}
